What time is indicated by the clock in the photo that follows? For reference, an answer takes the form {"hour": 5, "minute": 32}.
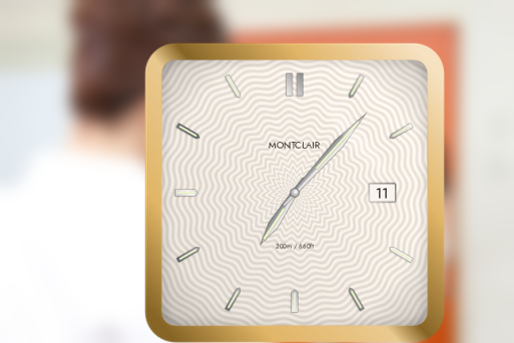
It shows {"hour": 7, "minute": 7}
